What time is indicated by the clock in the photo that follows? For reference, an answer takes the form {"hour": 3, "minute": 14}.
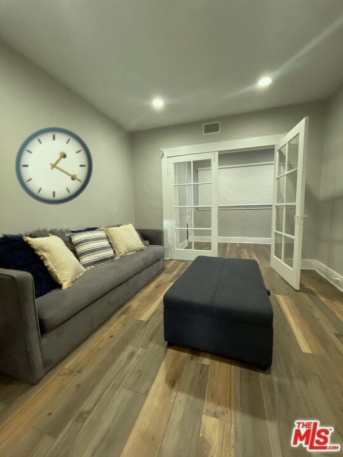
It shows {"hour": 1, "minute": 20}
